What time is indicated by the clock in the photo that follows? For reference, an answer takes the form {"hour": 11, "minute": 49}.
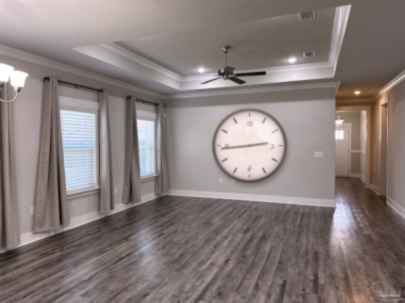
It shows {"hour": 2, "minute": 44}
